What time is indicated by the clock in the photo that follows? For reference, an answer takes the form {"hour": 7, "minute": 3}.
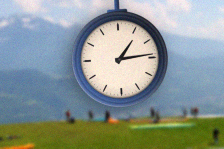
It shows {"hour": 1, "minute": 14}
